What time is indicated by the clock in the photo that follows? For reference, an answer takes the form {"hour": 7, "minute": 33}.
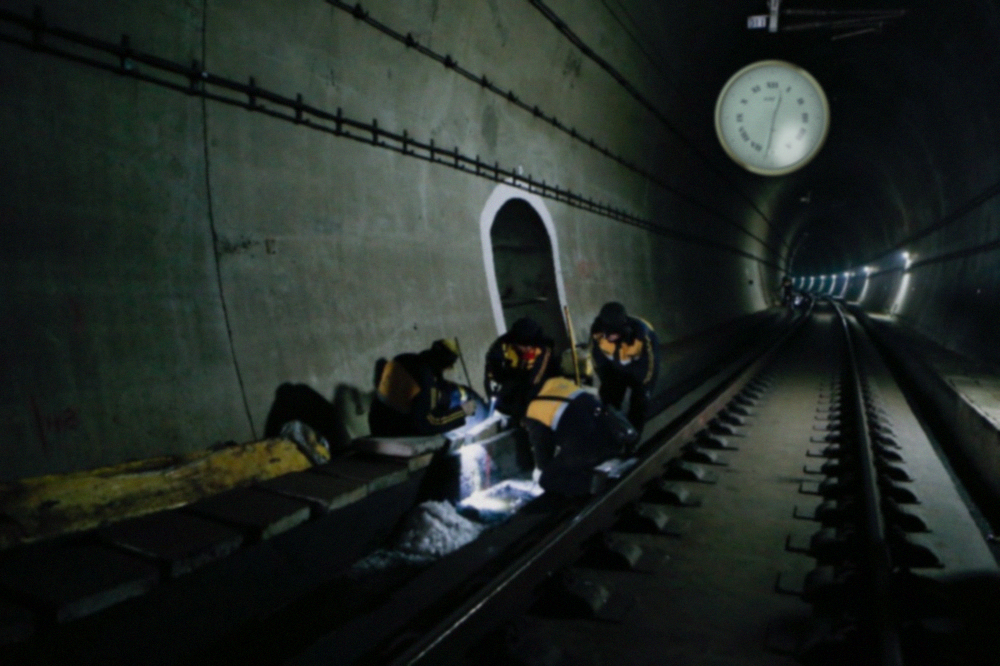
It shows {"hour": 12, "minute": 32}
